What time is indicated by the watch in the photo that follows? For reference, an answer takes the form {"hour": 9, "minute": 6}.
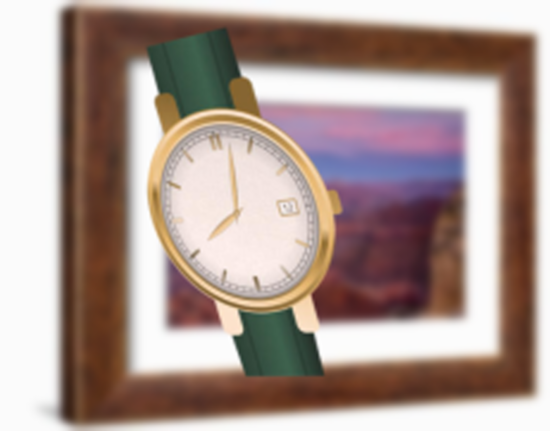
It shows {"hour": 8, "minute": 2}
